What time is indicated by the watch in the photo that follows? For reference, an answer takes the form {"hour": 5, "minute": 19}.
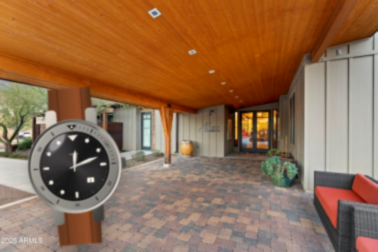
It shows {"hour": 12, "minute": 12}
